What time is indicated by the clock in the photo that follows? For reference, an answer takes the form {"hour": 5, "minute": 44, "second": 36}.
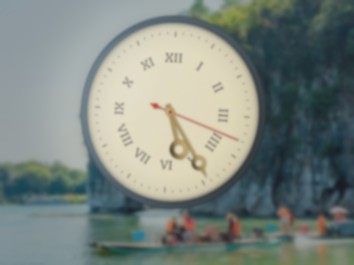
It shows {"hour": 5, "minute": 24, "second": 18}
